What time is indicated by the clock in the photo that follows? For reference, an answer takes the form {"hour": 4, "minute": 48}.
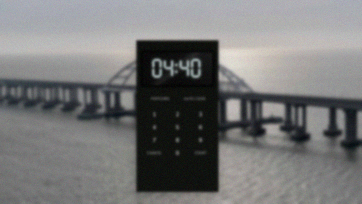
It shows {"hour": 4, "minute": 40}
